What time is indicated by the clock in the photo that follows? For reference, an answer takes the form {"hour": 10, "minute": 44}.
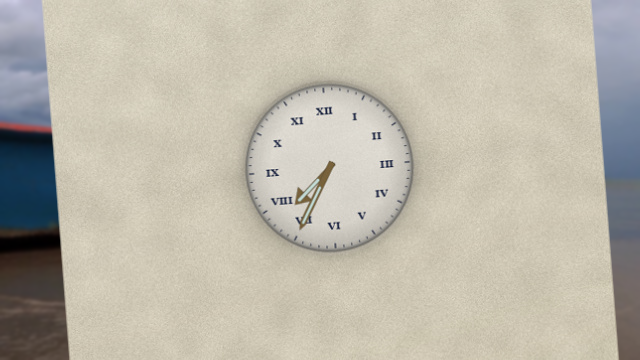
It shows {"hour": 7, "minute": 35}
